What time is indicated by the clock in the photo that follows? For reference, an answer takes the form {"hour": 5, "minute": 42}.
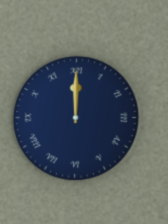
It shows {"hour": 12, "minute": 0}
